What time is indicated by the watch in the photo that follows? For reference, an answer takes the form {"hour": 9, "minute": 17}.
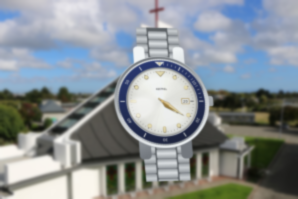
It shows {"hour": 4, "minute": 21}
